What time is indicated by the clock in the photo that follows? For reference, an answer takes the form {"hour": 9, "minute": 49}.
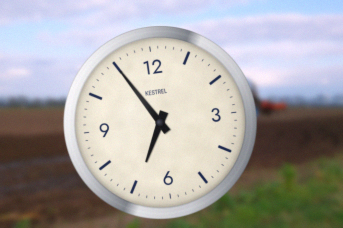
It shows {"hour": 6, "minute": 55}
